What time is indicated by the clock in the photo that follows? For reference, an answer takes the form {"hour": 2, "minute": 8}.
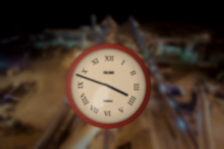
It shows {"hour": 3, "minute": 48}
